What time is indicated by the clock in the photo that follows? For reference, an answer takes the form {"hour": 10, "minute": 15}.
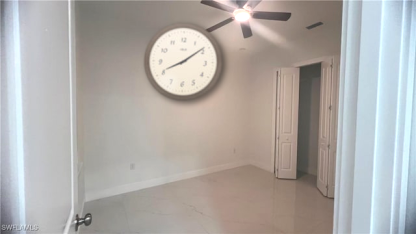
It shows {"hour": 8, "minute": 9}
